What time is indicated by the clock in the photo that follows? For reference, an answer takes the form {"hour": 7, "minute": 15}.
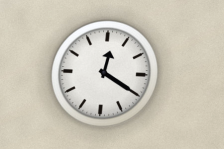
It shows {"hour": 12, "minute": 20}
